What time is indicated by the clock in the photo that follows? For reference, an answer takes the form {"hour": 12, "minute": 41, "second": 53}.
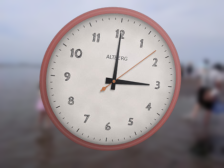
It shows {"hour": 3, "minute": 0, "second": 8}
